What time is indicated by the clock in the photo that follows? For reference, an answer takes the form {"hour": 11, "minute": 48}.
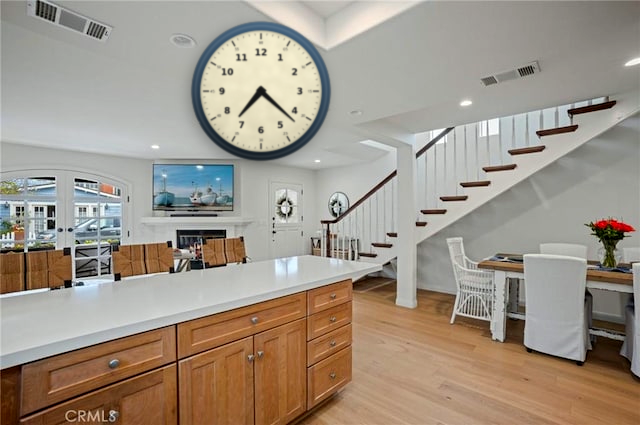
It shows {"hour": 7, "minute": 22}
